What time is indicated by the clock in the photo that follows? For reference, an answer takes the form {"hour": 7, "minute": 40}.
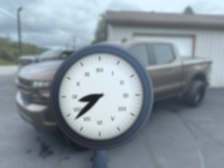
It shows {"hour": 8, "minute": 38}
